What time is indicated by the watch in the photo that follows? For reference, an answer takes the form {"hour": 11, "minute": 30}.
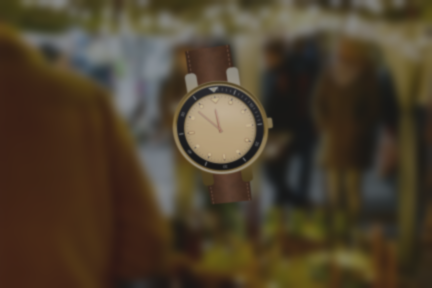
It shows {"hour": 11, "minute": 53}
